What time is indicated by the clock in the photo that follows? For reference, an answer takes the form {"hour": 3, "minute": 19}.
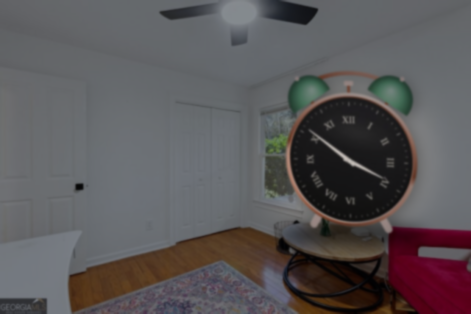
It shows {"hour": 3, "minute": 51}
